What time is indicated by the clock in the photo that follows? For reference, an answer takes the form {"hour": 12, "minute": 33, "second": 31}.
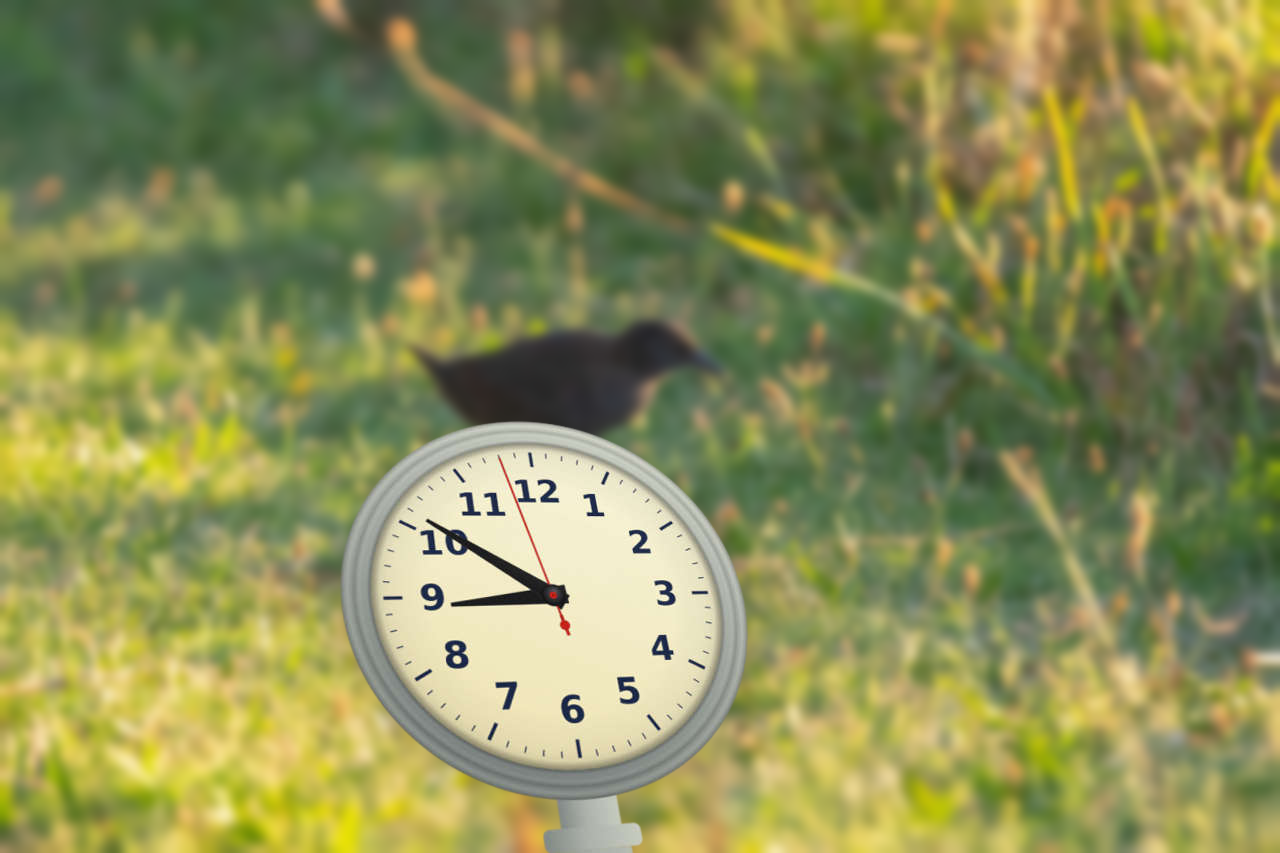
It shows {"hour": 8, "minute": 50, "second": 58}
